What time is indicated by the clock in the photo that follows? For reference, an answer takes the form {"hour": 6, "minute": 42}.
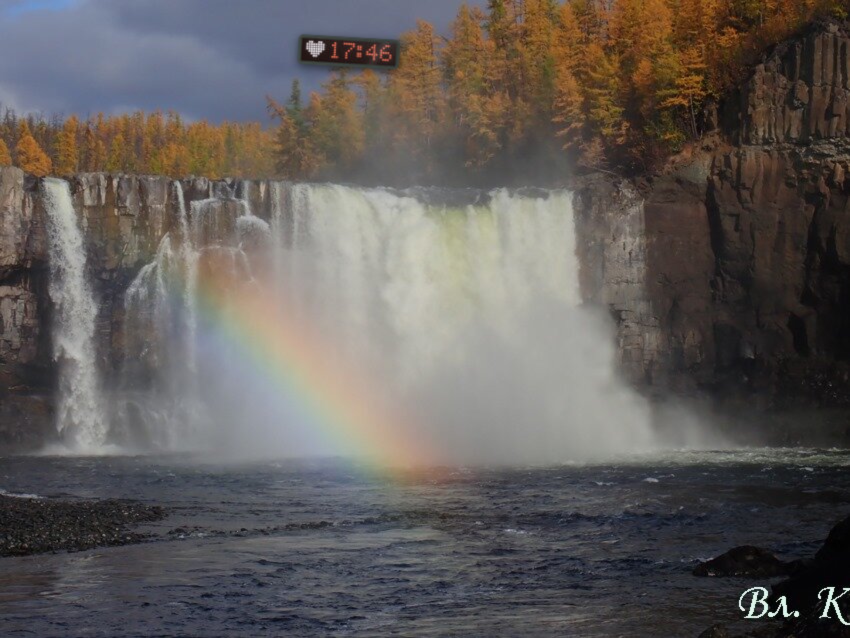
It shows {"hour": 17, "minute": 46}
